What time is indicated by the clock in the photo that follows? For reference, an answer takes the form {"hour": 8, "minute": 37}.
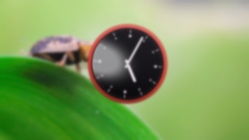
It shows {"hour": 5, "minute": 4}
